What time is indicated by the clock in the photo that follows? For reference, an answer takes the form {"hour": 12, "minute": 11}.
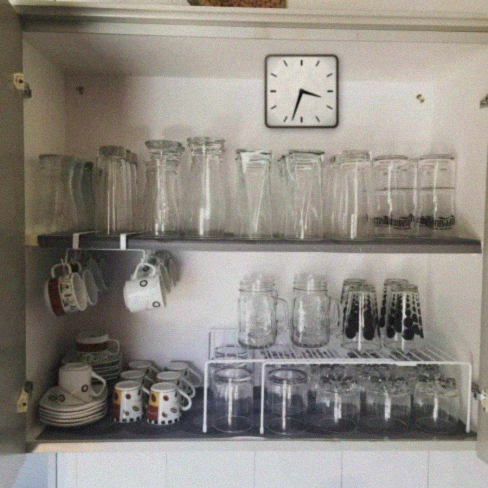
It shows {"hour": 3, "minute": 33}
